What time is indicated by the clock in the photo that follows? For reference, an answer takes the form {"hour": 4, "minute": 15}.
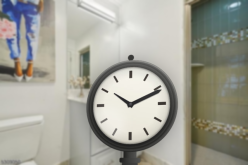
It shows {"hour": 10, "minute": 11}
